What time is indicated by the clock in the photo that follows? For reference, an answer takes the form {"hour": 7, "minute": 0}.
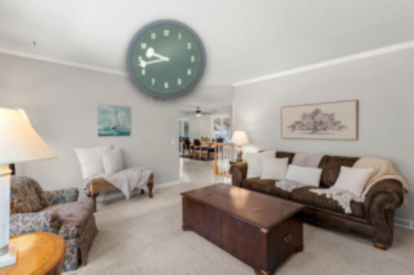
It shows {"hour": 9, "minute": 43}
